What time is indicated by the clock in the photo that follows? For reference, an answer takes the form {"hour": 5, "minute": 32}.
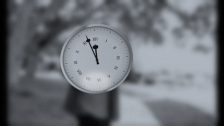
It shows {"hour": 11, "minute": 57}
